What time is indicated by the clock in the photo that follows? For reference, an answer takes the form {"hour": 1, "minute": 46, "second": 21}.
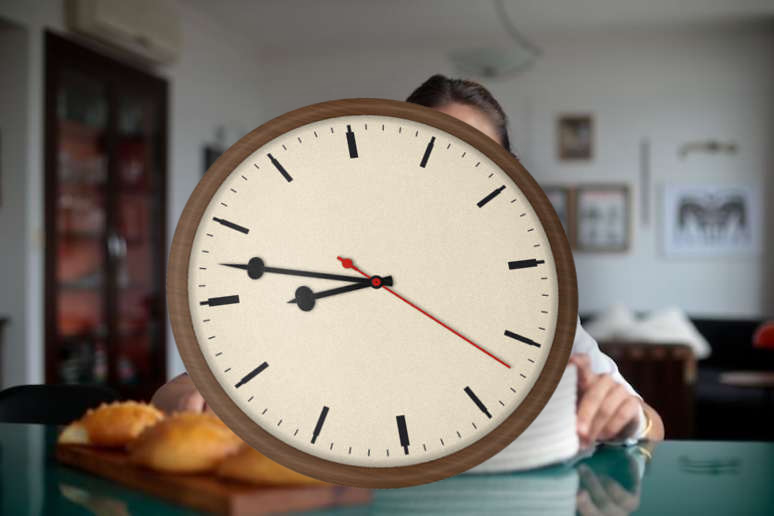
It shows {"hour": 8, "minute": 47, "second": 22}
